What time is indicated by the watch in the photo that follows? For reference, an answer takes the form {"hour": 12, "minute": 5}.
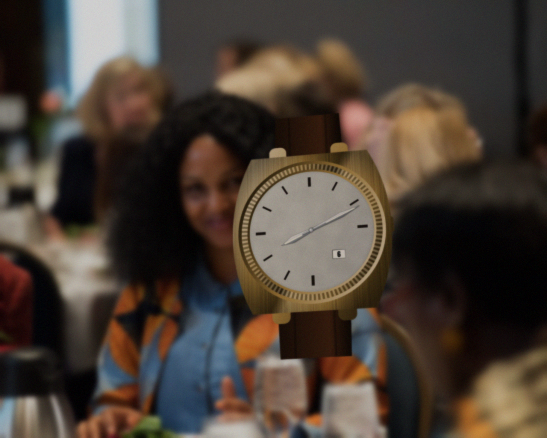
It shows {"hour": 8, "minute": 11}
